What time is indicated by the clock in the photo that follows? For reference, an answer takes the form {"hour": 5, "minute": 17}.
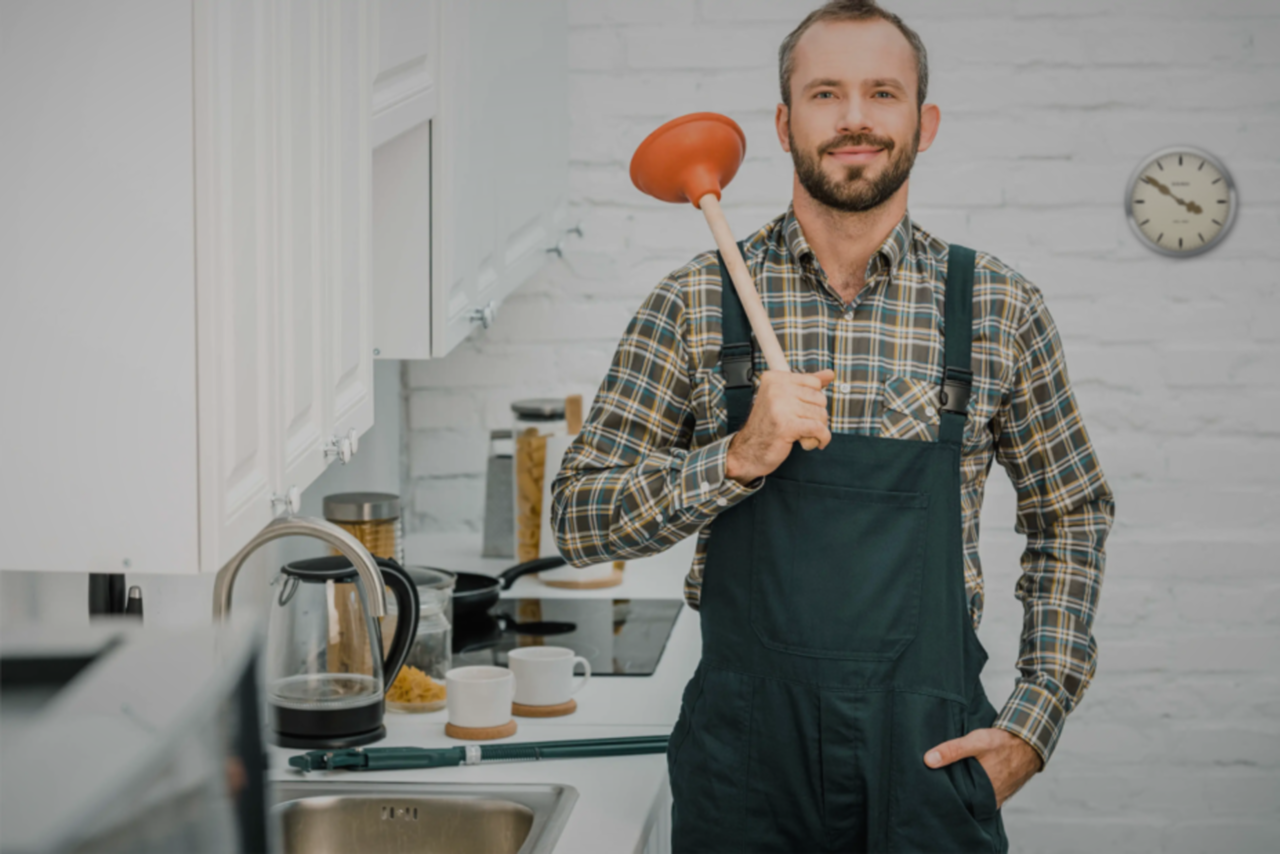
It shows {"hour": 3, "minute": 51}
